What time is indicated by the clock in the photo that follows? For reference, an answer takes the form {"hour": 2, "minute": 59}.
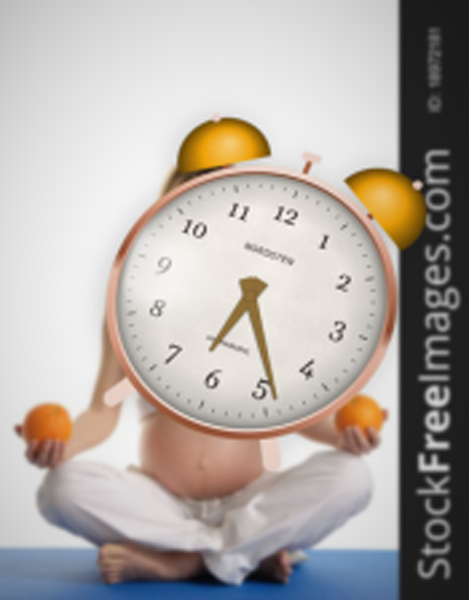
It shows {"hour": 6, "minute": 24}
